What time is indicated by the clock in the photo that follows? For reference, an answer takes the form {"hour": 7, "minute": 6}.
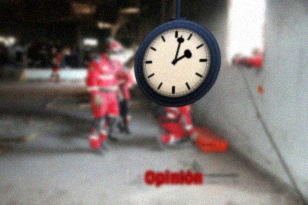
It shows {"hour": 2, "minute": 2}
